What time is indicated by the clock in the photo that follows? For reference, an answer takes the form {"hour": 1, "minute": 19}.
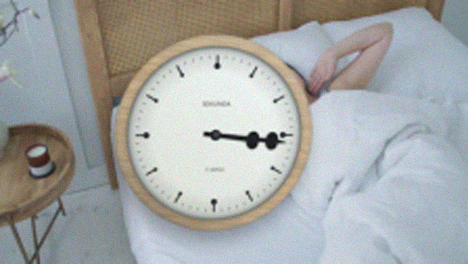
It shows {"hour": 3, "minute": 16}
